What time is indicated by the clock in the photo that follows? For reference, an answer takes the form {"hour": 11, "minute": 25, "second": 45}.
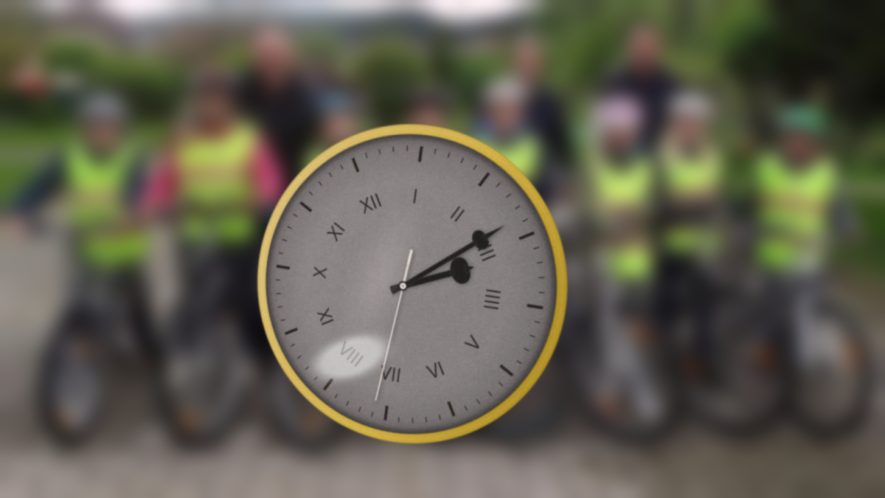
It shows {"hour": 3, "minute": 13, "second": 36}
